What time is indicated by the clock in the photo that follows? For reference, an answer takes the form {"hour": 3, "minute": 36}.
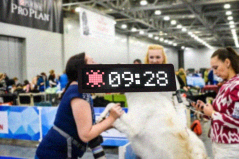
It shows {"hour": 9, "minute": 28}
